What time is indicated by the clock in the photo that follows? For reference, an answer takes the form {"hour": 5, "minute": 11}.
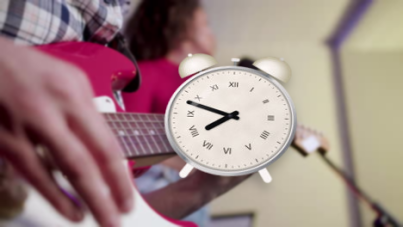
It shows {"hour": 7, "minute": 48}
